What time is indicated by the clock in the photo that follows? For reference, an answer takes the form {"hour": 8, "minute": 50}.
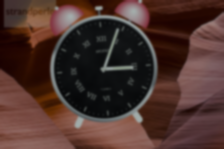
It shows {"hour": 3, "minute": 4}
